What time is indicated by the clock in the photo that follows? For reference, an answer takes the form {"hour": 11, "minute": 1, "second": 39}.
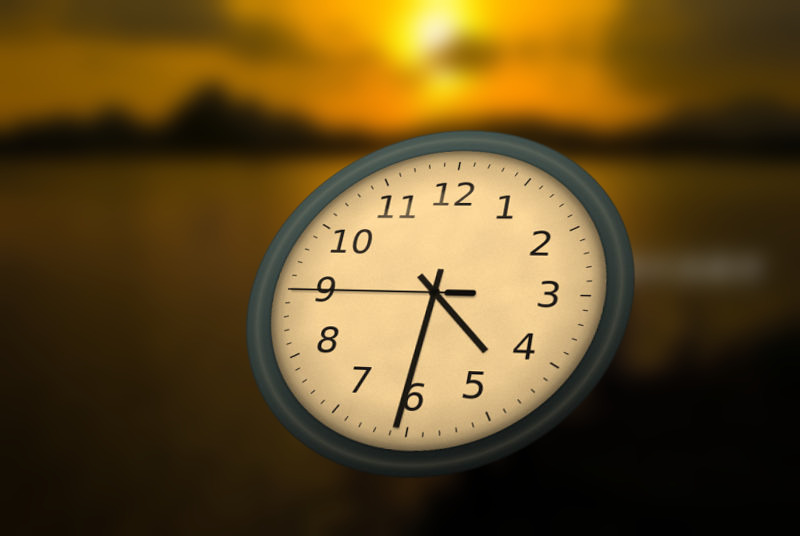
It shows {"hour": 4, "minute": 30, "second": 45}
